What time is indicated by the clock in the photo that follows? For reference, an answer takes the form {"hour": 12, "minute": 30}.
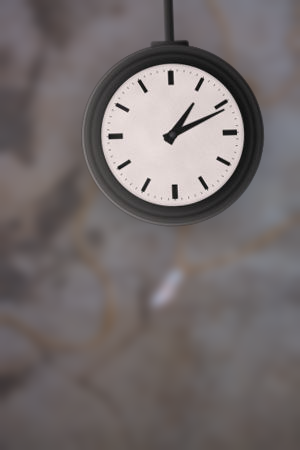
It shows {"hour": 1, "minute": 11}
